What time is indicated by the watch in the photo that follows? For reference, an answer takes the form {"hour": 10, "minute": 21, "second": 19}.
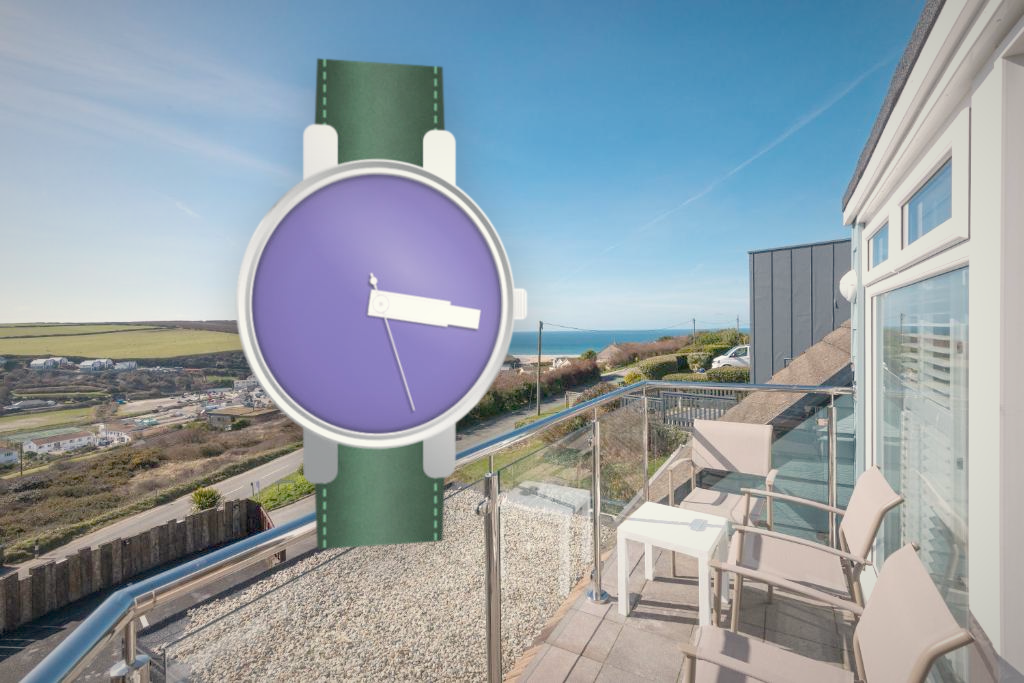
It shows {"hour": 3, "minute": 16, "second": 27}
